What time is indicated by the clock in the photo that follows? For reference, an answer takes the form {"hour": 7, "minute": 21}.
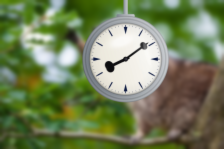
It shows {"hour": 8, "minute": 9}
